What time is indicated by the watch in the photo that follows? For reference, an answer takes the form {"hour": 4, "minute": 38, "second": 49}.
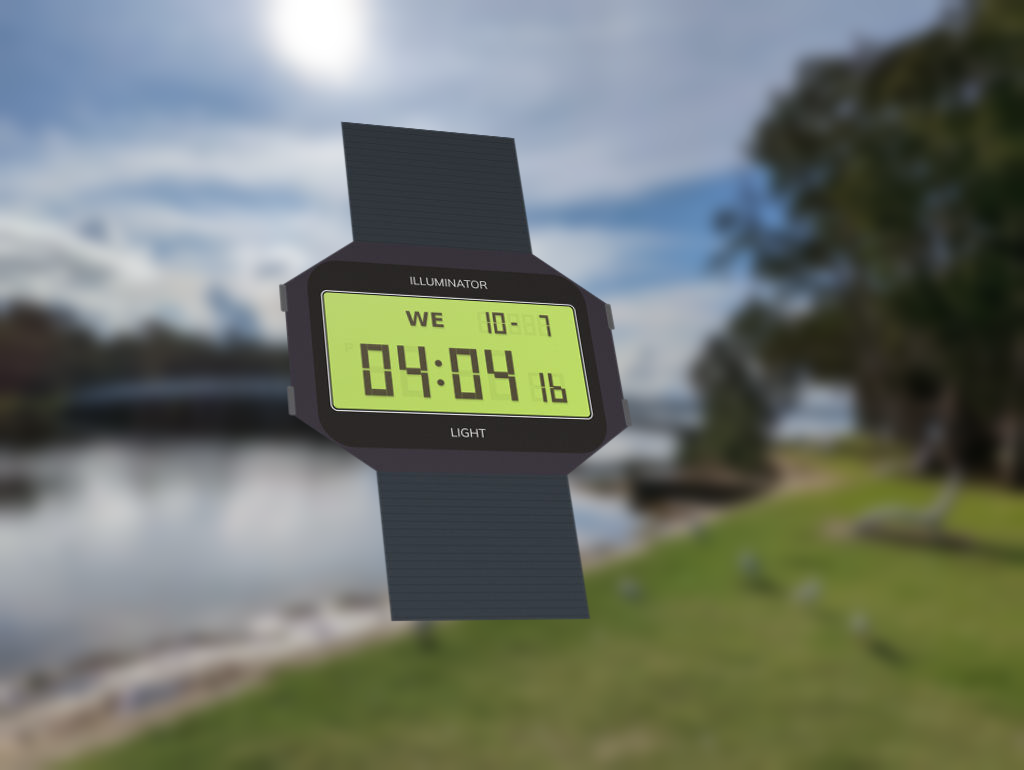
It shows {"hour": 4, "minute": 4, "second": 16}
